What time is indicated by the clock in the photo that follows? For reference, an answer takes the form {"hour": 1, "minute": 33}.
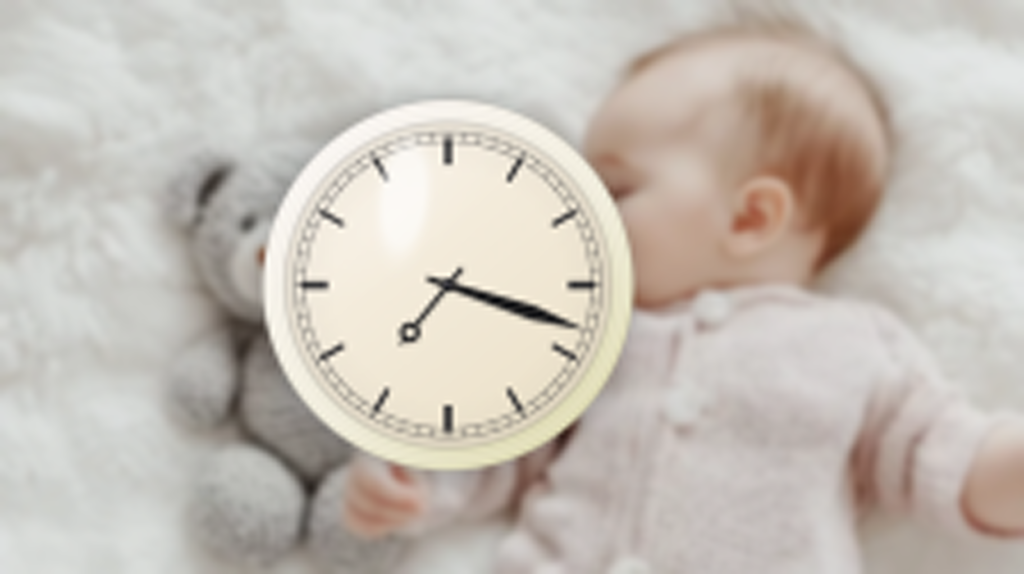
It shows {"hour": 7, "minute": 18}
